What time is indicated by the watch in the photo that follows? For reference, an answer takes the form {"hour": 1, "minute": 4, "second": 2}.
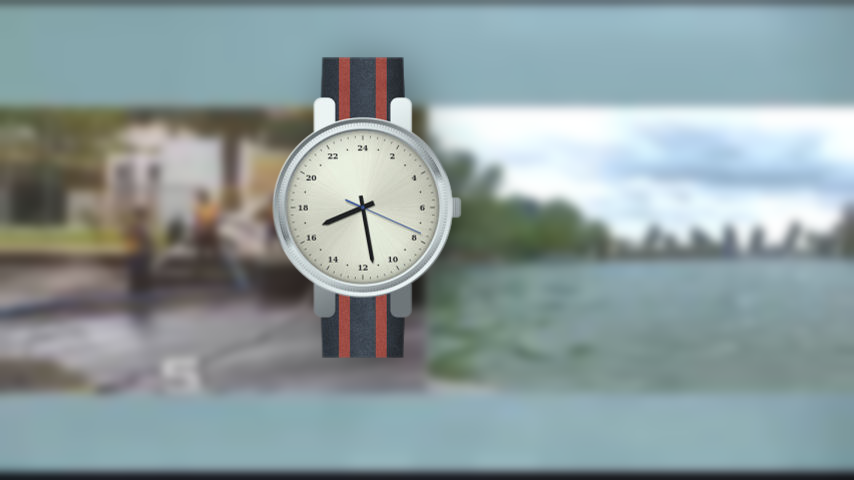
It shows {"hour": 16, "minute": 28, "second": 19}
